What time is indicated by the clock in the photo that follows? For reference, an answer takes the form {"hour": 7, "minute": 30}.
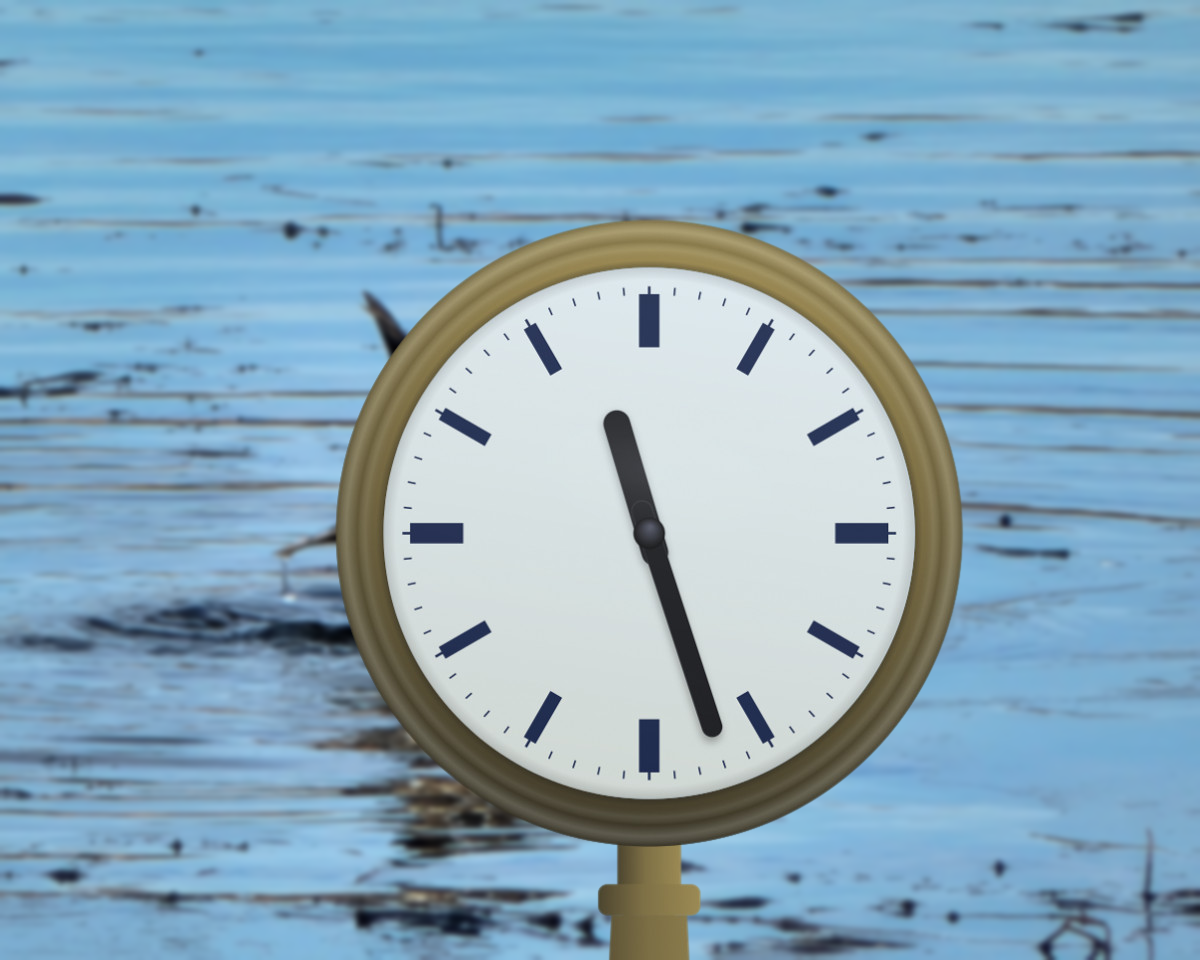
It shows {"hour": 11, "minute": 27}
